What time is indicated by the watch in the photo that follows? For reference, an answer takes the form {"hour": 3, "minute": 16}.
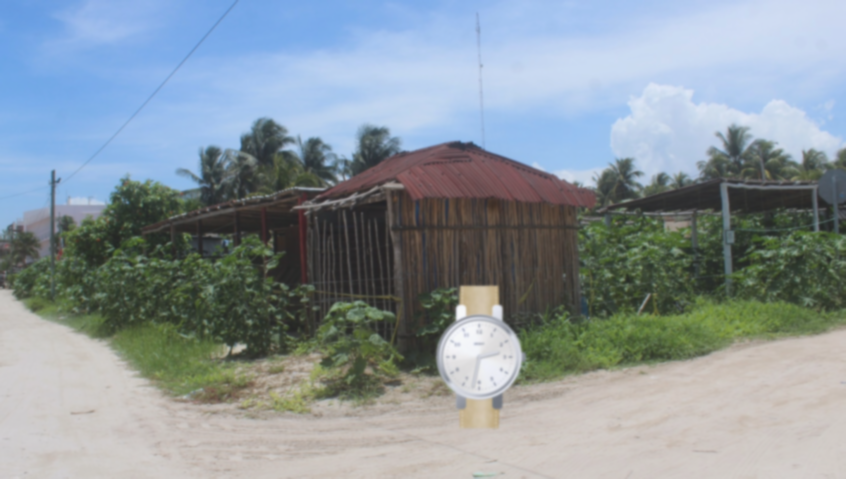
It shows {"hour": 2, "minute": 32}
